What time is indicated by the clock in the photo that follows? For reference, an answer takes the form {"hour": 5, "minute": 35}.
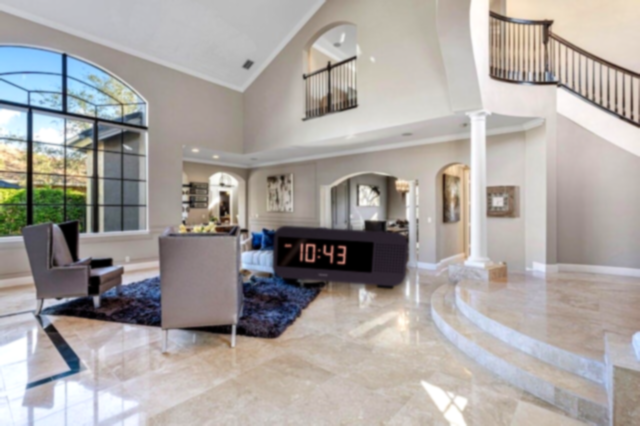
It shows {"hour": 10, "minute": 43}
